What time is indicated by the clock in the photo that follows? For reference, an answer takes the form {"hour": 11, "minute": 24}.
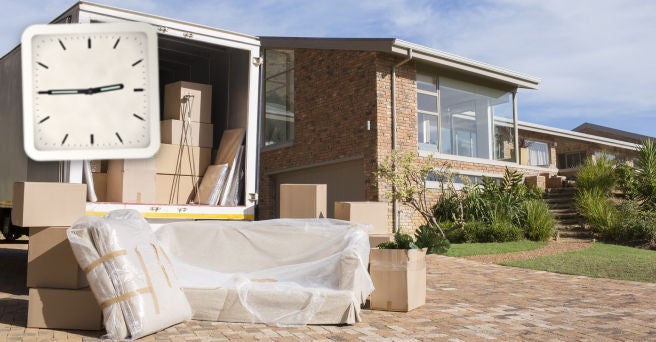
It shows {"hour": 2, "minute": 45}
